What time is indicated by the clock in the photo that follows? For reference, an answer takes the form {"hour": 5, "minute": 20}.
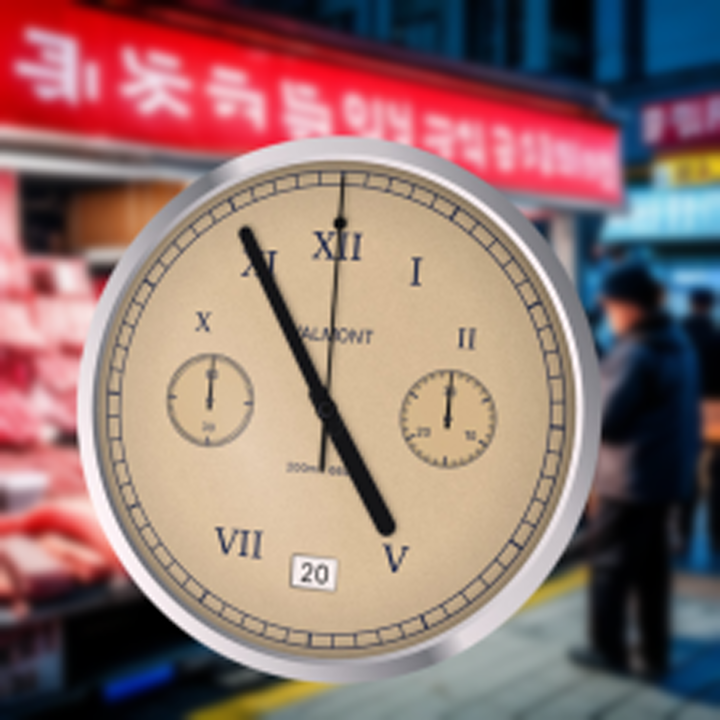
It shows {"hour": 4, "minute": 55}
